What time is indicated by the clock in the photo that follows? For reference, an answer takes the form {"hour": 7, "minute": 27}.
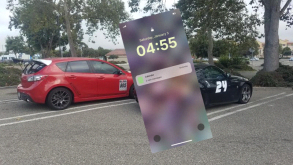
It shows {"hour": 4, "minute": 55}
